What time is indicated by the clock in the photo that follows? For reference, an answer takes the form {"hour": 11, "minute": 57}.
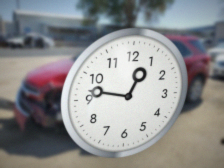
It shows {"hour": 12, "minute": 47}
